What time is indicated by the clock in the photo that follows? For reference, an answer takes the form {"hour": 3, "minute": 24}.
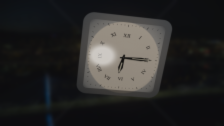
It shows {"hour": 6, "minute": 15}
